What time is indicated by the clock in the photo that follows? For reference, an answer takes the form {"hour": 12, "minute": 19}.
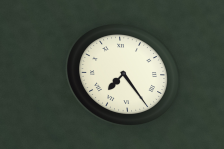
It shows {"hour": 7, "minute": 25}
